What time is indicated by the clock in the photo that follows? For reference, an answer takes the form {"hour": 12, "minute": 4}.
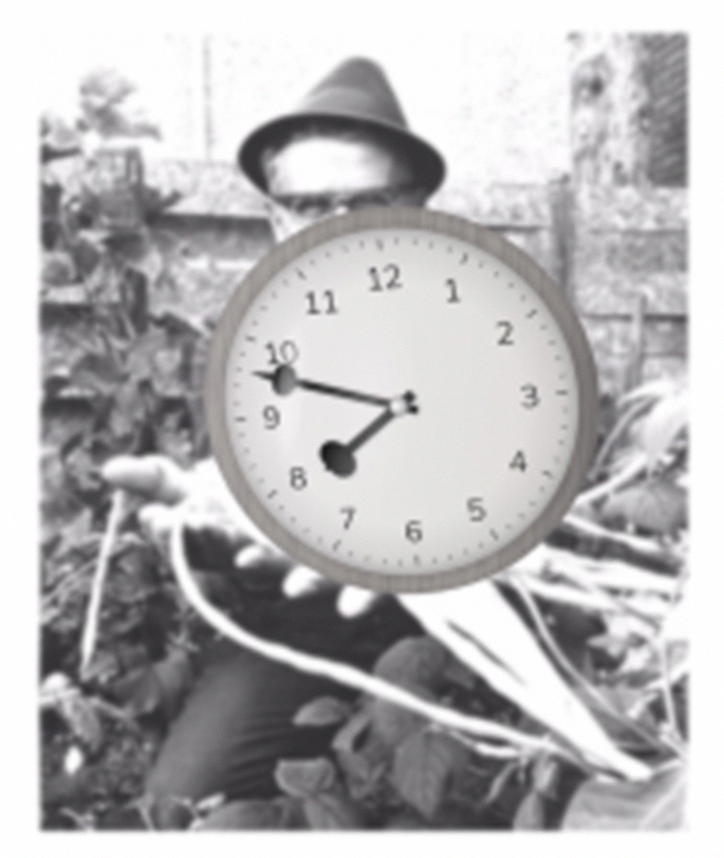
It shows {"hour": 7, "minute": 48}
